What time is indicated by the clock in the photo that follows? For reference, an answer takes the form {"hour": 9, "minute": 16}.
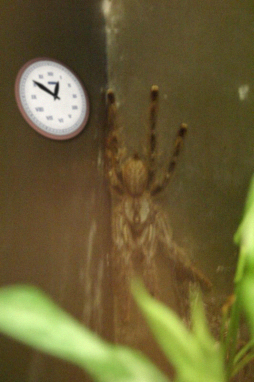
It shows {"hour": 12, "minute": 51}
